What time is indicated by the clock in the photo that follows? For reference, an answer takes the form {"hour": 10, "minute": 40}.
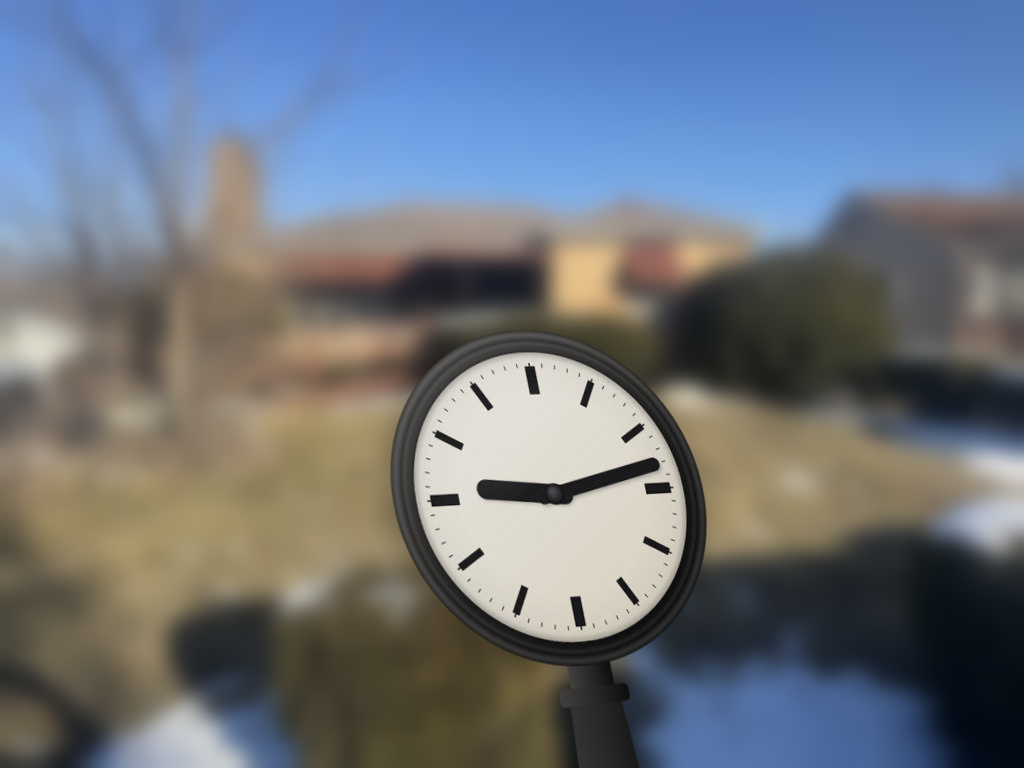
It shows {"hour": 9, "minute": 13}
